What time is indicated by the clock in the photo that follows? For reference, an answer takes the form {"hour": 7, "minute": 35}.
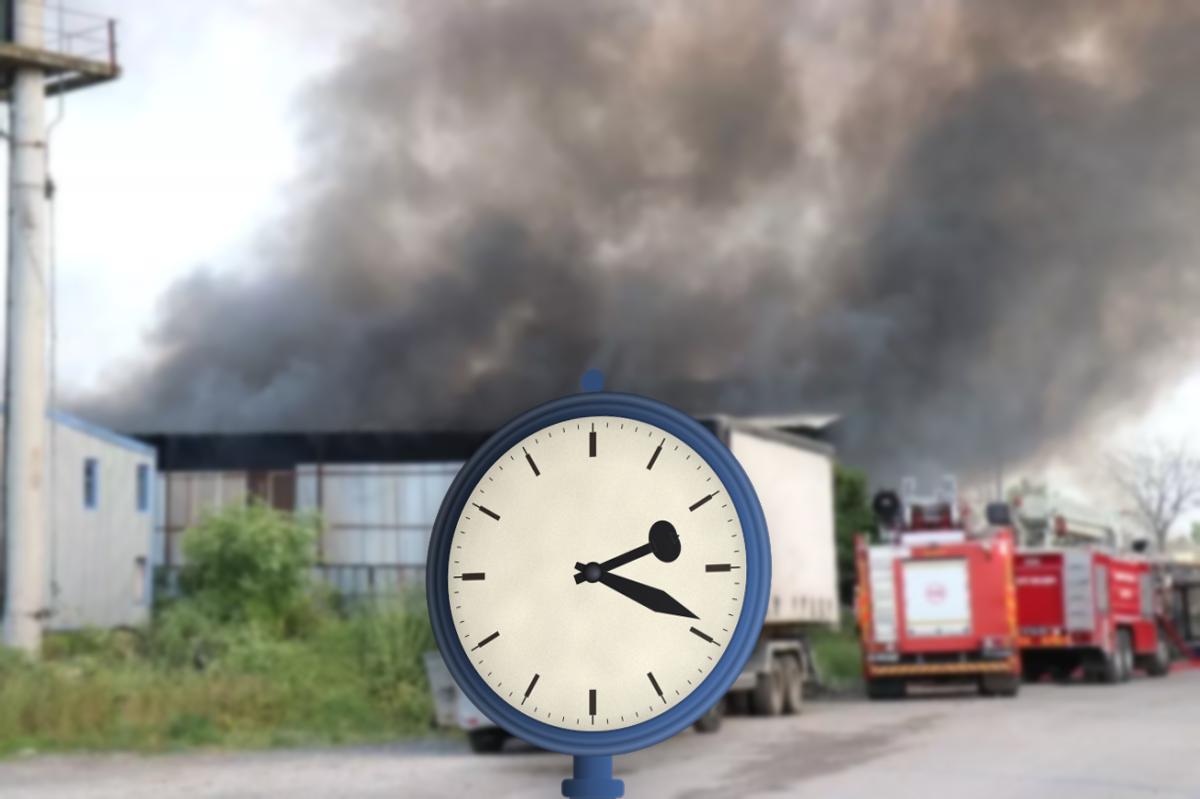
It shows {"hour": 2, "minute": 19}
